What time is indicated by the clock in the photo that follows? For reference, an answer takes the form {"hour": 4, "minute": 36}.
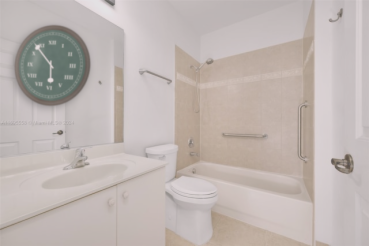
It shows {"hour": 5, "minute": 53}
